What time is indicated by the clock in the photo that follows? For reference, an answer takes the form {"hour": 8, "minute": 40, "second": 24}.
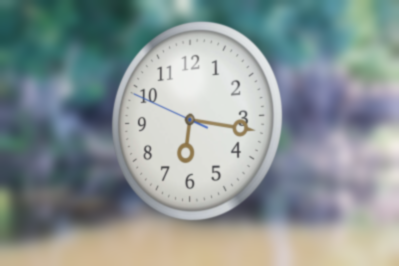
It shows {"hour": 6, "minute": 16, "second": 49}
